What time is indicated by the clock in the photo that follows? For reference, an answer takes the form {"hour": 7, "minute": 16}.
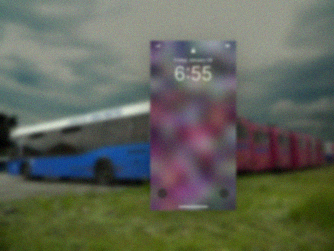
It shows {"hour": 6, "minute": 55}
